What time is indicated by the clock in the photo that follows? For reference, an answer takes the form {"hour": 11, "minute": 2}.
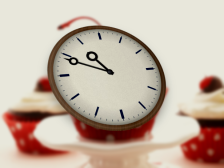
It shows {"hour": 10, "minute": 49}
